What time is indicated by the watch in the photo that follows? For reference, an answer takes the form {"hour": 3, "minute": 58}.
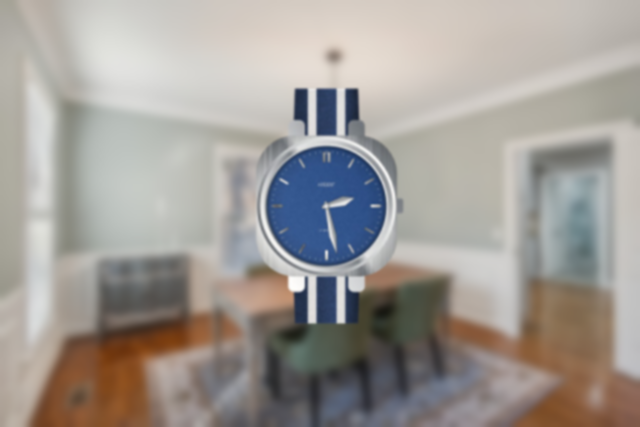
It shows {"hour": 2, "minute": 28}
